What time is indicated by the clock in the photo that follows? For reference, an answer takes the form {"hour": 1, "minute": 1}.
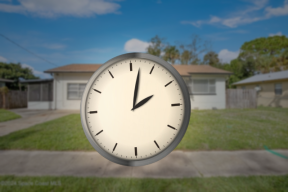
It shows {"hour": 2, "minute": 2}
